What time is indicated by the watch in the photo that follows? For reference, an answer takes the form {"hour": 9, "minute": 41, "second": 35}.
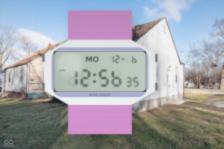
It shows {"hour": 12, "minute": 56, "second": 35}
